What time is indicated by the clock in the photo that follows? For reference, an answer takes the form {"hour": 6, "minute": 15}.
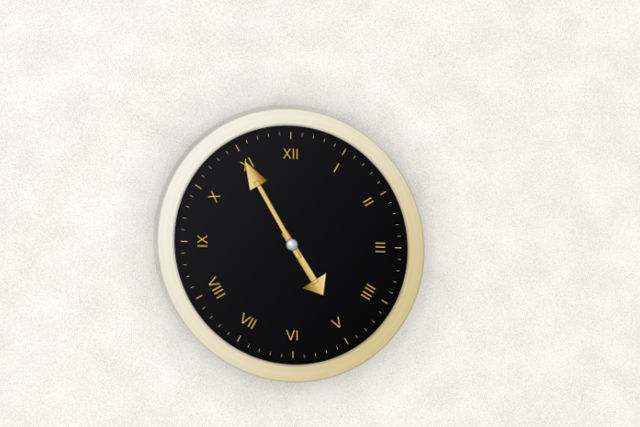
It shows {"hour": 4, "minute": 55}
